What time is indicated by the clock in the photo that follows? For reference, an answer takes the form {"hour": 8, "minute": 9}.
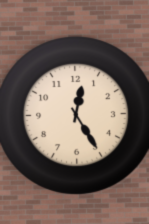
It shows {"hour": 12, "minute": 25}
